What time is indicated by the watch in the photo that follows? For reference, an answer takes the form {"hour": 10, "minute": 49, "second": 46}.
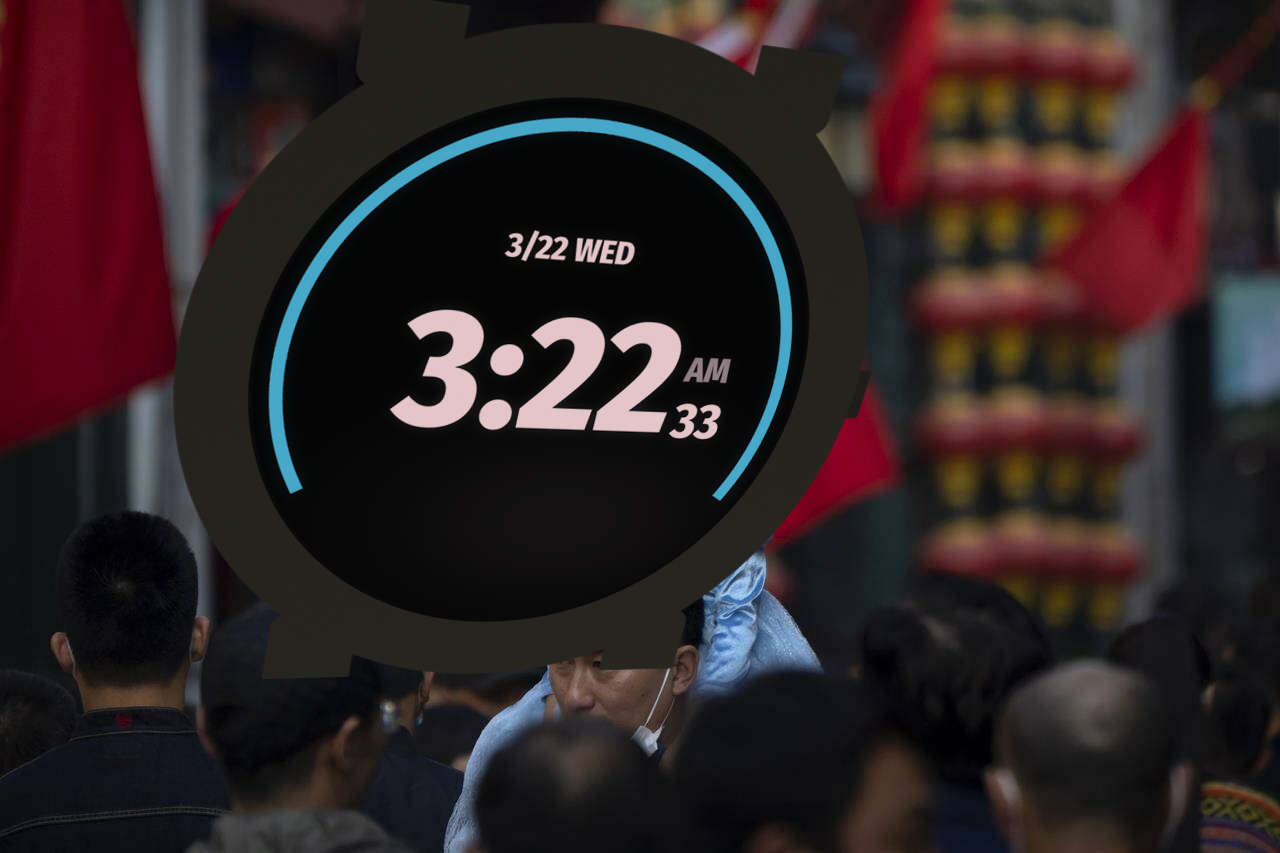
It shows {"hour": 3, "minute": 22, "second": 33}
